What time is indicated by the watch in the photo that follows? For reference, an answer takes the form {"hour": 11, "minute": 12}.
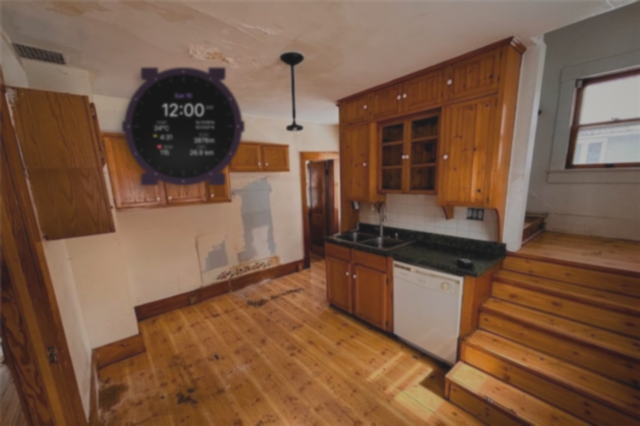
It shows {"hour": 12, "minute": 0}
